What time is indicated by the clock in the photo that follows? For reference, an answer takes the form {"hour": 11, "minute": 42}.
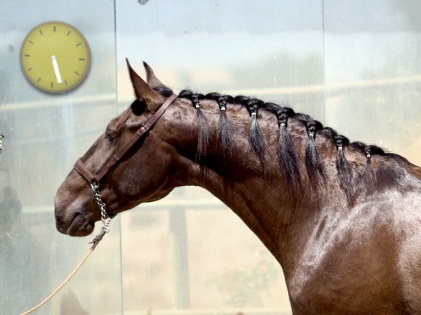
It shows {"hour": 5, "minute": 27}
